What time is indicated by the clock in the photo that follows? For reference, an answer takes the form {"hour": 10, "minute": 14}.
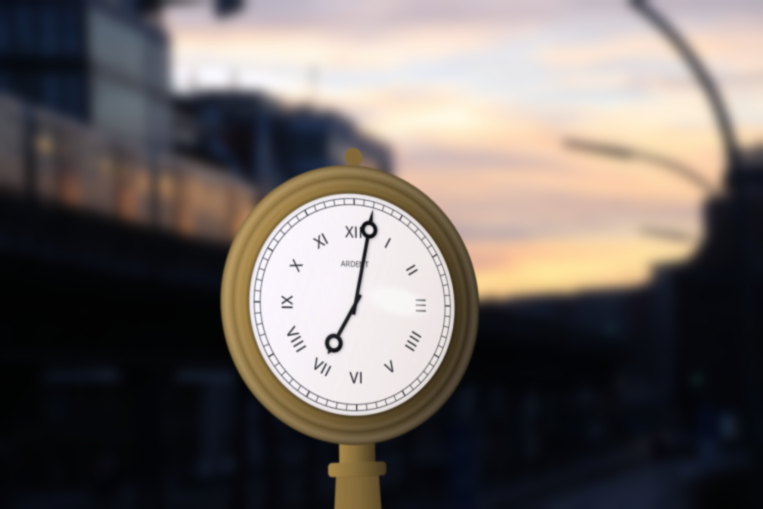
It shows {"hour": 7, "minute": 2}
